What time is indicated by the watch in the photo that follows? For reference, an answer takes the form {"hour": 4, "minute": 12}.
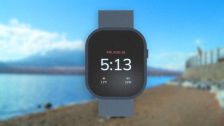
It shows {"hour": 5, "minute": 13}
